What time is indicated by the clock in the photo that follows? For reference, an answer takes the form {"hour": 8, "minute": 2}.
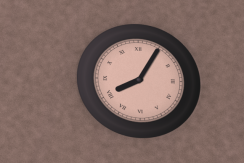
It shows {"hour": 8, "minute": 5}
